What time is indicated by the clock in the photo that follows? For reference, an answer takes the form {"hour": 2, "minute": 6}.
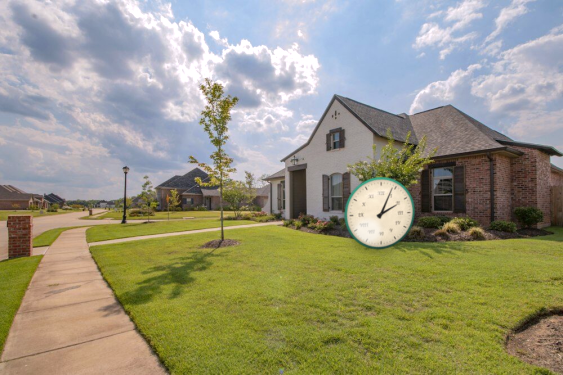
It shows {"hour": 2, "minute": 4}
